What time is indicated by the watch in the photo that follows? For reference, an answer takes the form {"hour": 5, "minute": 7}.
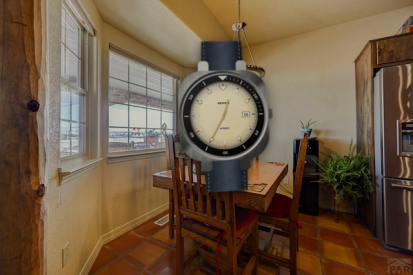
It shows {"hour": 12, "minute": 35}
